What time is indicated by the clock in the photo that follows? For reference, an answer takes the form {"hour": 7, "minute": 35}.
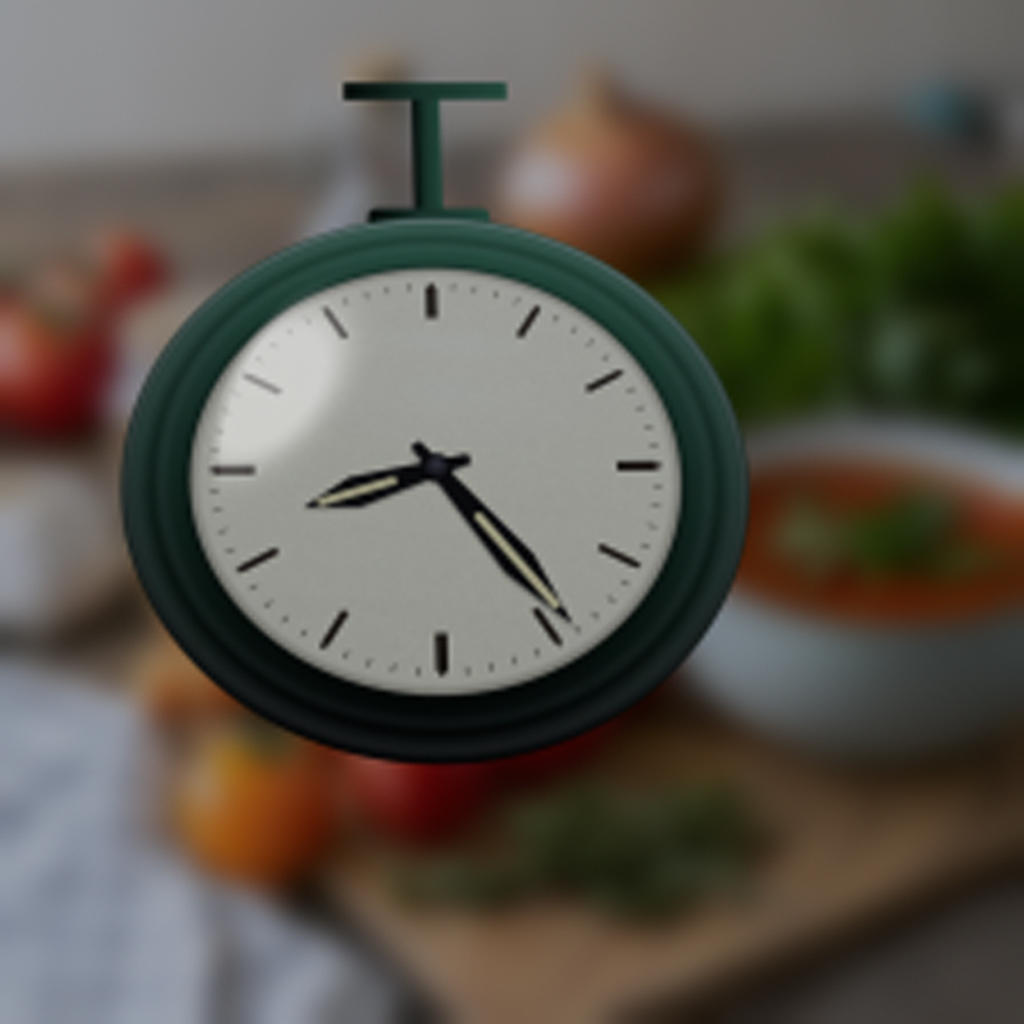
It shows {"hour": 8, "minute": 24}
